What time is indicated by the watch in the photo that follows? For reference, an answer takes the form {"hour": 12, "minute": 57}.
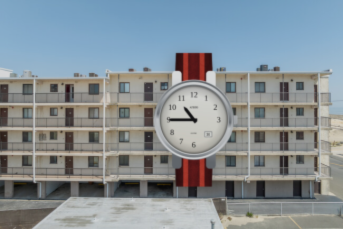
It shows {"hour": 10, "minute": 45}
